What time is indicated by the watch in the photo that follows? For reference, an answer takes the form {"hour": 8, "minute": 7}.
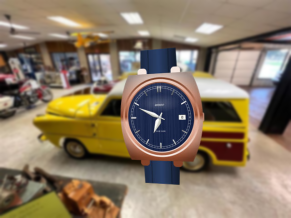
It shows {"hour": 6, "minute": 49}
